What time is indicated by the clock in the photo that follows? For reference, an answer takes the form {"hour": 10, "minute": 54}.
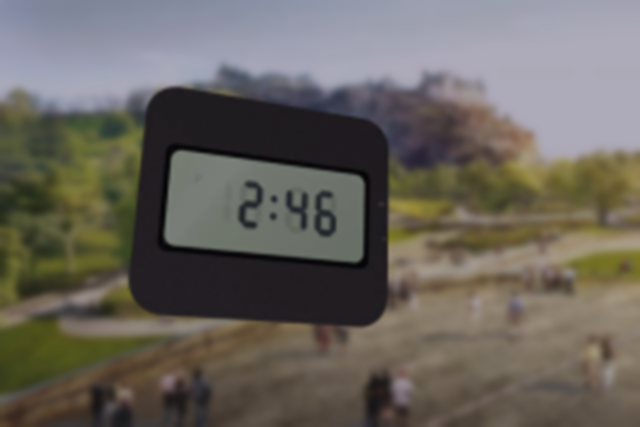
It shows {"hour": 2, "minute": 46}
